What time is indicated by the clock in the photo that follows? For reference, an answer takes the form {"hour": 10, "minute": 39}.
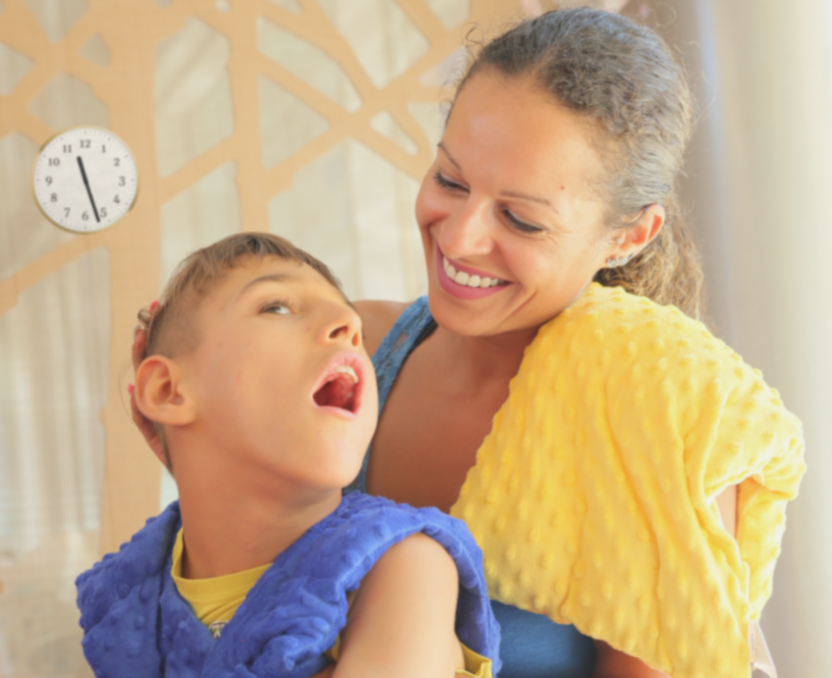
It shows {"hour": 11, "minute": 27}
